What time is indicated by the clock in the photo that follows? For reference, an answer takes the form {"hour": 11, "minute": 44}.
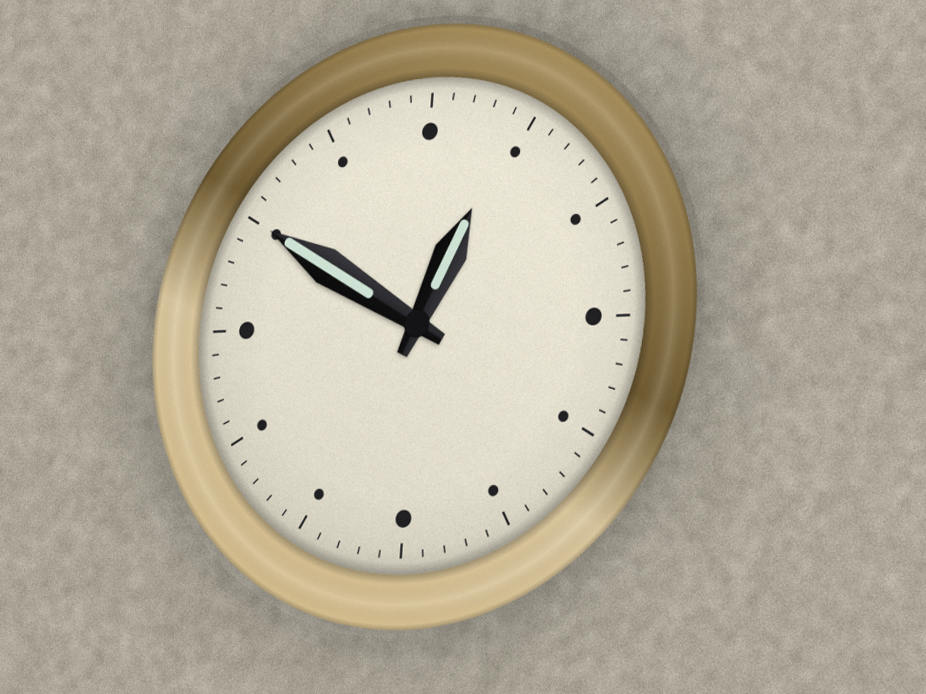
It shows {"hour": 12, "minute": 50}
